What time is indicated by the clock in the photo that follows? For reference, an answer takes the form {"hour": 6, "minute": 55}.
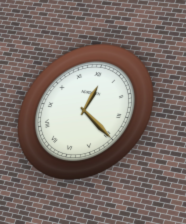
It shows {"hour": 12, "minute": 20}
